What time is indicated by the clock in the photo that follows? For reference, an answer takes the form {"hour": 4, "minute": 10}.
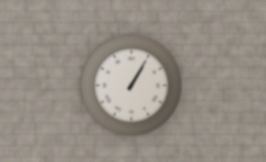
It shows {"hour": 1, "minute": 5}
